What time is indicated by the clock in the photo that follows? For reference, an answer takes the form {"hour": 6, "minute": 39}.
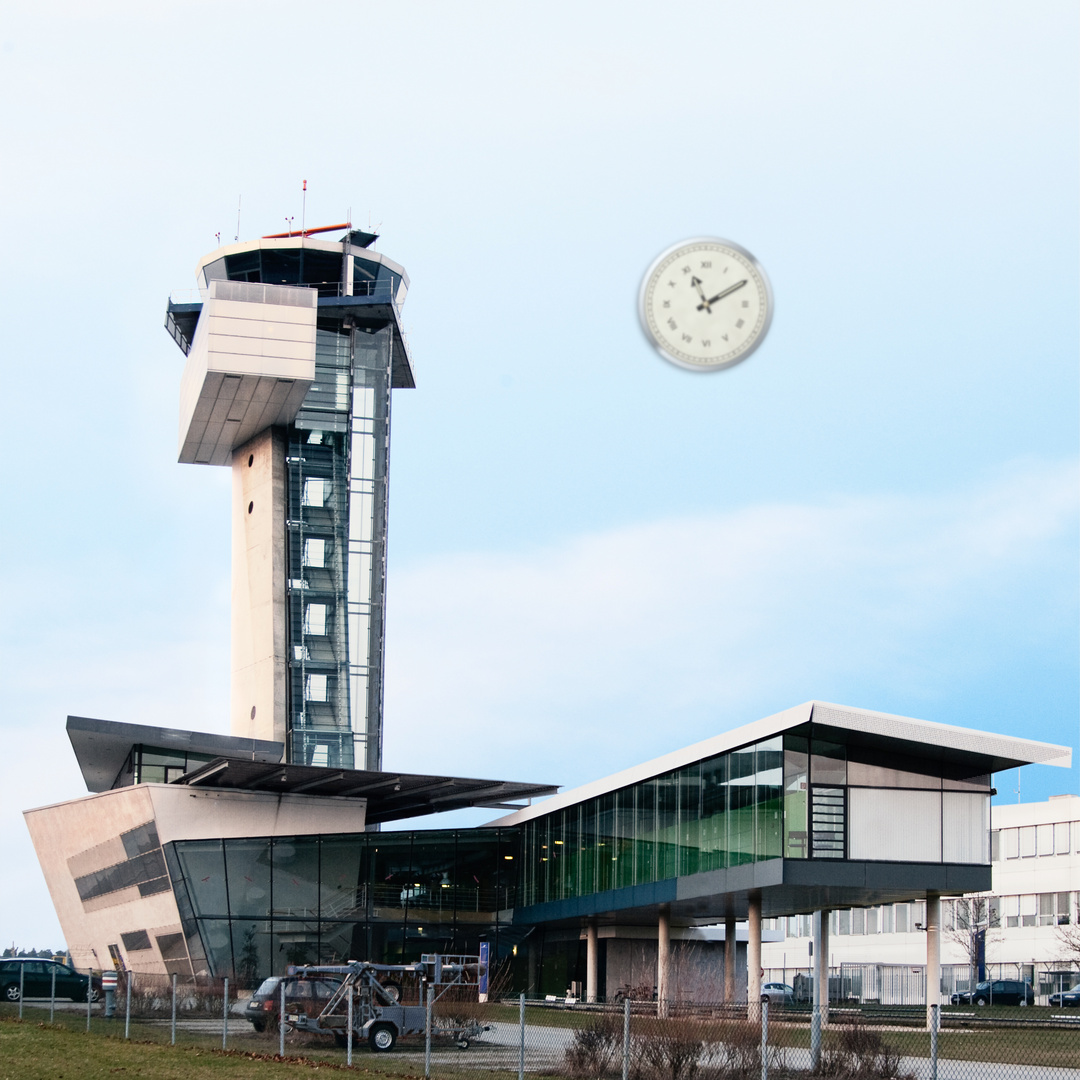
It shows {"hour": 11, "minute": 10}
